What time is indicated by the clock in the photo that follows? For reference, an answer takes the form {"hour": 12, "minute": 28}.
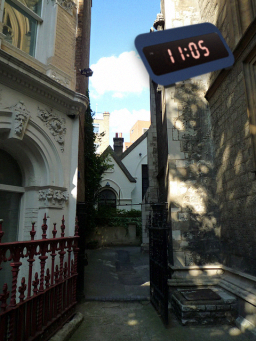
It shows {"hour": 11, "minute": 5}
